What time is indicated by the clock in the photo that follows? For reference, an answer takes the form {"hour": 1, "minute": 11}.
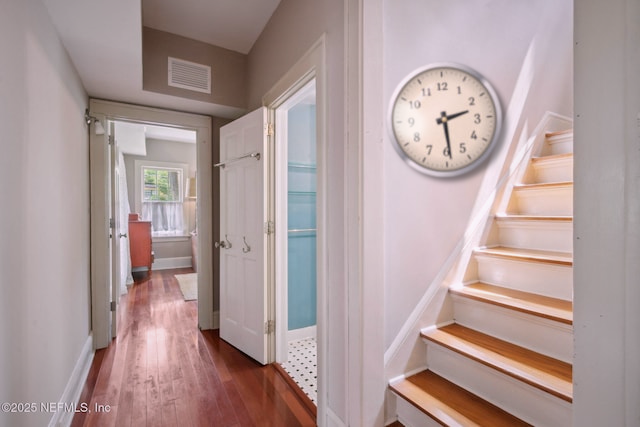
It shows {"hour": 2, "minute": 29}
